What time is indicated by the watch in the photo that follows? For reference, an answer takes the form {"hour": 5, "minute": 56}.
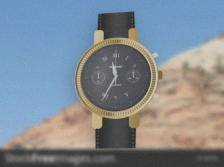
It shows {"hour": 11, "minute": 35}
